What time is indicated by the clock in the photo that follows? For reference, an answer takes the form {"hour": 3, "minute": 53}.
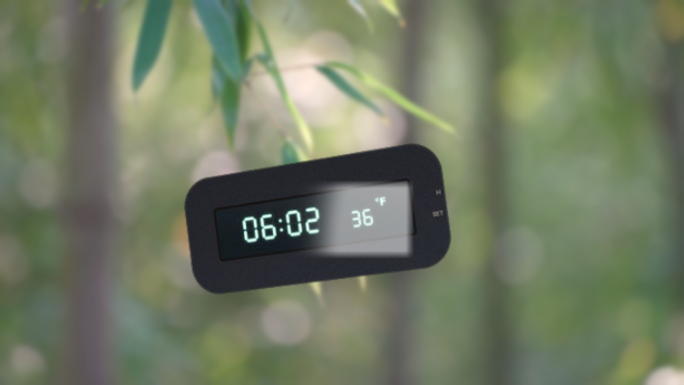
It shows {"hour": 6, "minute": 2}
